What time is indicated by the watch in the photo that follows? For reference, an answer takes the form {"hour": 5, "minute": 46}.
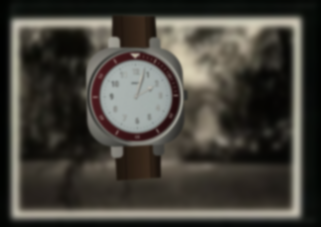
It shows {"hour": 2, "minute": 3}
